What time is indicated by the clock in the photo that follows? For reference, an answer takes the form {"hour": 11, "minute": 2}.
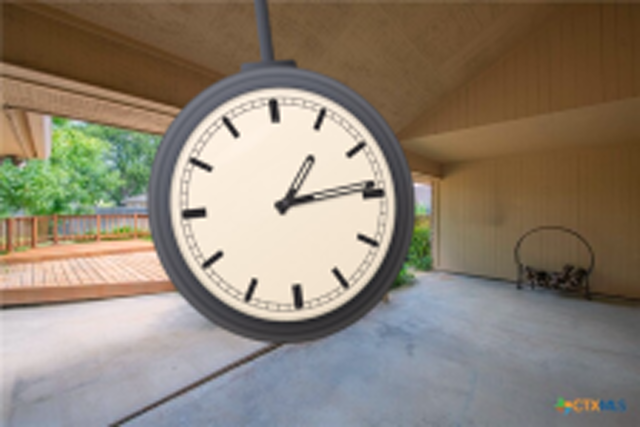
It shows {"hour": 1, "minute": 14}
